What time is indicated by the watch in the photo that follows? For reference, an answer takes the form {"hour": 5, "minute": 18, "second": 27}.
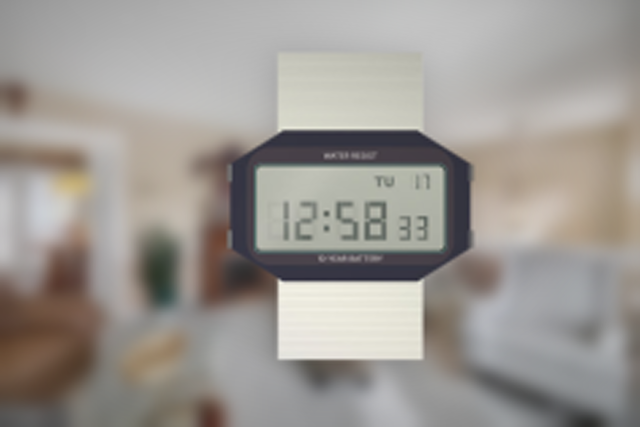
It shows {"hour": 12, "minute": 58, "second": 33}
